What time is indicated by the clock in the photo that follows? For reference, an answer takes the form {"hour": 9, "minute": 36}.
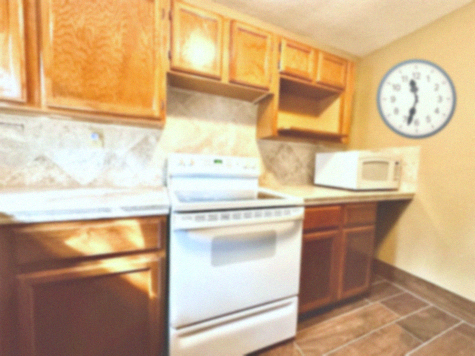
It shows {"hour": 11, "minute": 33}
